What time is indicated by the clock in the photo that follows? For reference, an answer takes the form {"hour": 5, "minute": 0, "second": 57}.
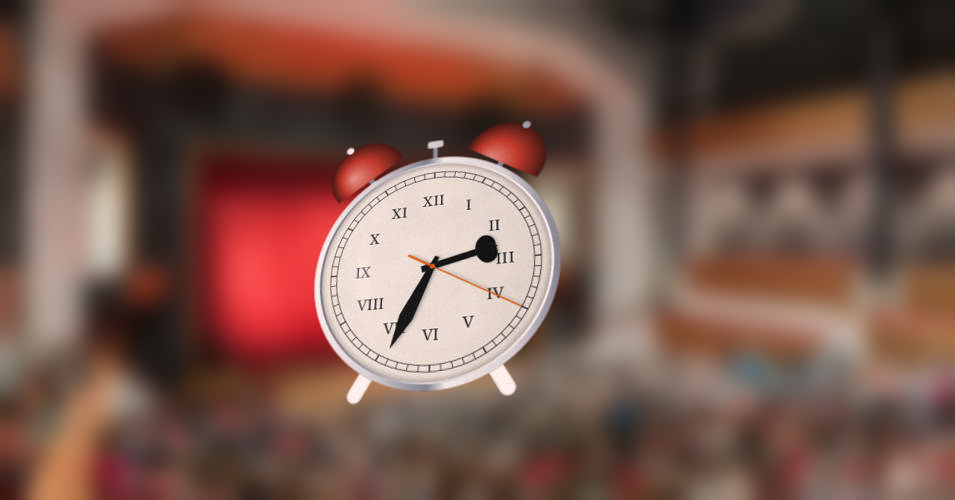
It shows {"hour": 2, "minute": 34, "second": 20}
